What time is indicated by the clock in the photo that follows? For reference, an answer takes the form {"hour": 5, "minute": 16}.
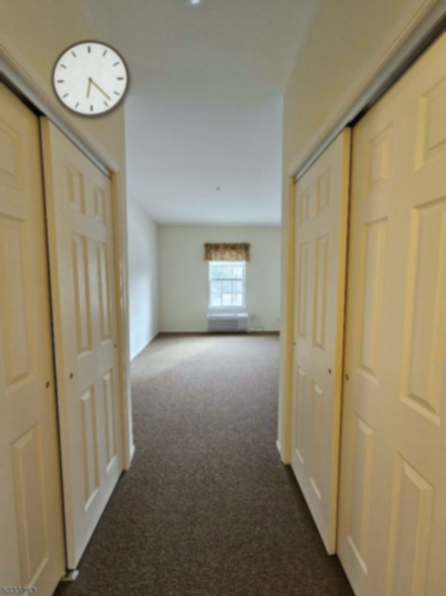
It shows {"hour": 6, "minute": 23}
